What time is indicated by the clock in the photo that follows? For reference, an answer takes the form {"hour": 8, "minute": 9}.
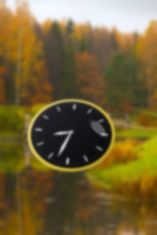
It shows {"hour": 8, "minute": 33}
